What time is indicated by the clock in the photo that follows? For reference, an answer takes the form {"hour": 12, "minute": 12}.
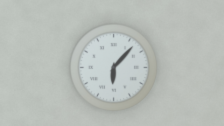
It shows {"hour": 6, "minute": 7}
